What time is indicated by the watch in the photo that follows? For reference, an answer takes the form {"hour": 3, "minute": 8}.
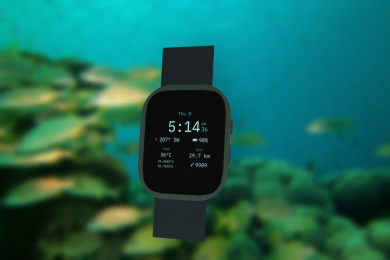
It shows {"hour": 5, "minute": 14}
